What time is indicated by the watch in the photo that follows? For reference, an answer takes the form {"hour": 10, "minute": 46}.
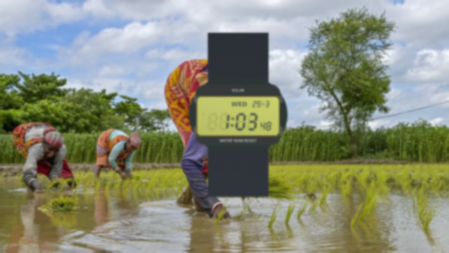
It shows {"hour": 1, "minute": 3}
